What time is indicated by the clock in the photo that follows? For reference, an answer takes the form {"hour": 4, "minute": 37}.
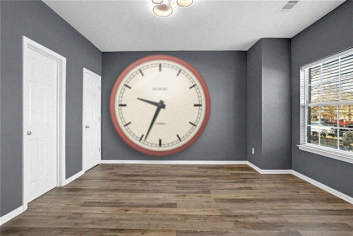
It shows {"hour": 9, "minute": 34}
